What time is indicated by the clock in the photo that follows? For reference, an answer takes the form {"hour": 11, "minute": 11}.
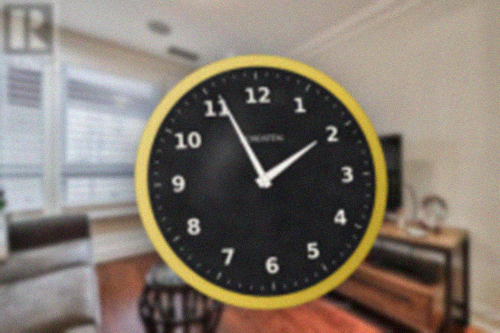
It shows {"hour": 1, "minute": 56}
